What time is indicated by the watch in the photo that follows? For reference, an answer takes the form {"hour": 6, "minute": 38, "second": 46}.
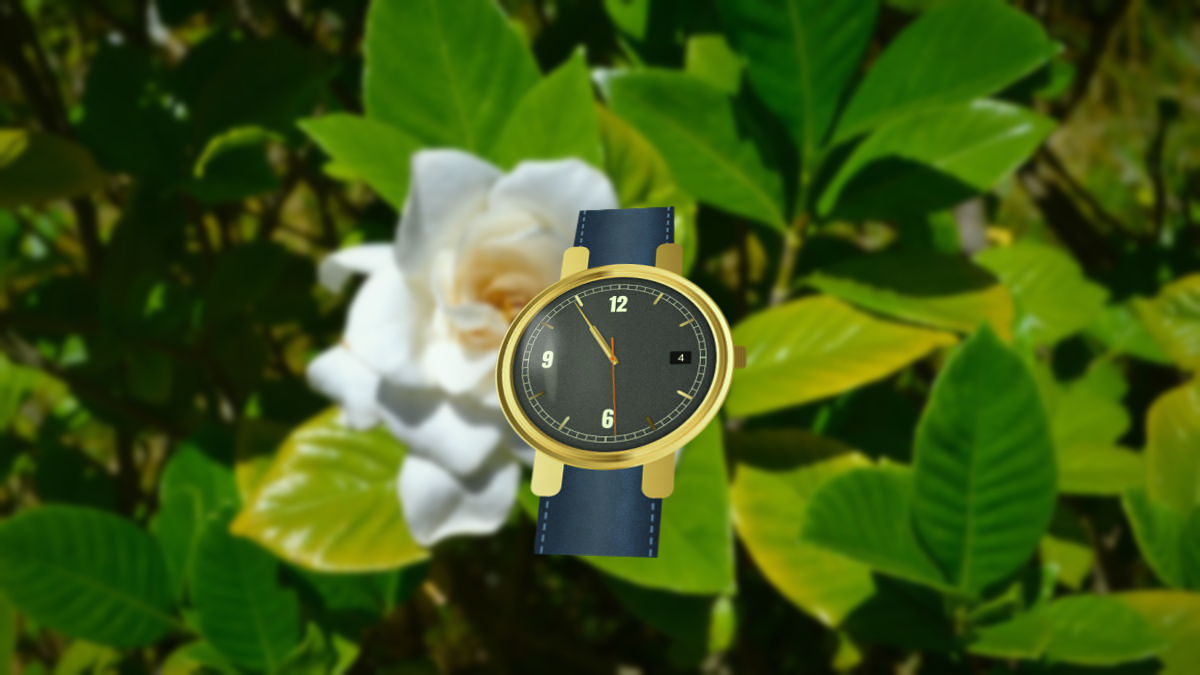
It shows {"hour": 10, "minute": 54, "second": 29}
